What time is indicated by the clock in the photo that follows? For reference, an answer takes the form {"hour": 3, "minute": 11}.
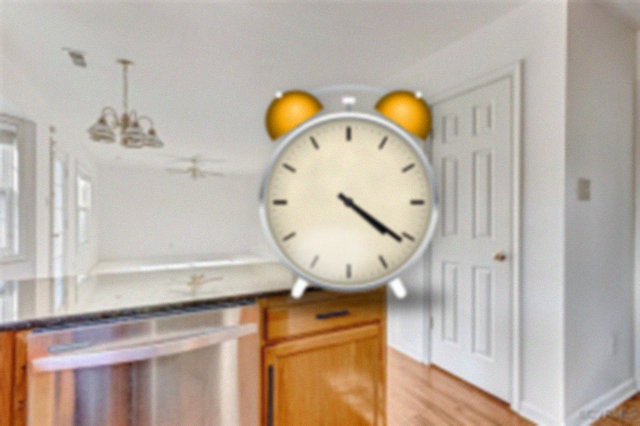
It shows {"hour": 4, "minute": 21}
